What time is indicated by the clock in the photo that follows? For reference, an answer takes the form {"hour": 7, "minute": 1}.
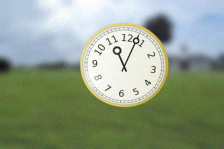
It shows {"hour": 11, "minute": 3}
